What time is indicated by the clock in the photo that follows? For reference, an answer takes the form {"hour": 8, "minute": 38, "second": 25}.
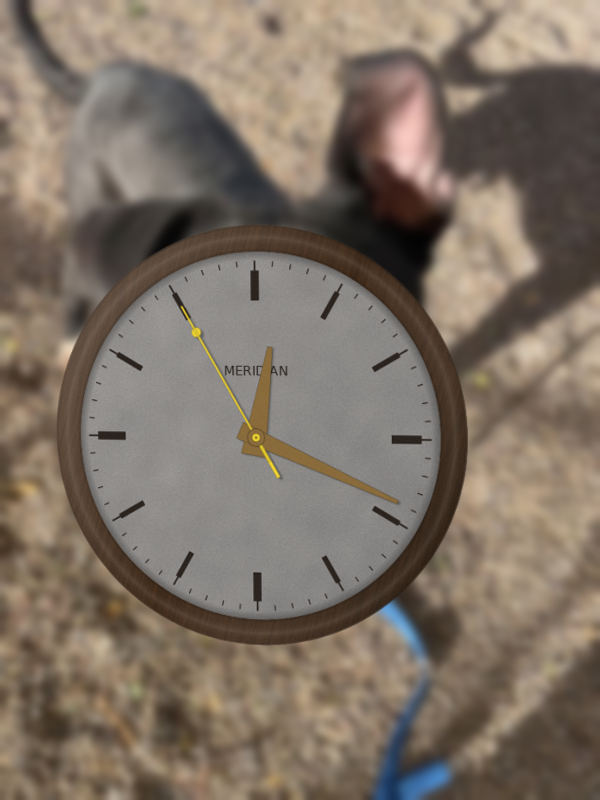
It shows {"hour": 12, "minute": 18, "second": 55}
